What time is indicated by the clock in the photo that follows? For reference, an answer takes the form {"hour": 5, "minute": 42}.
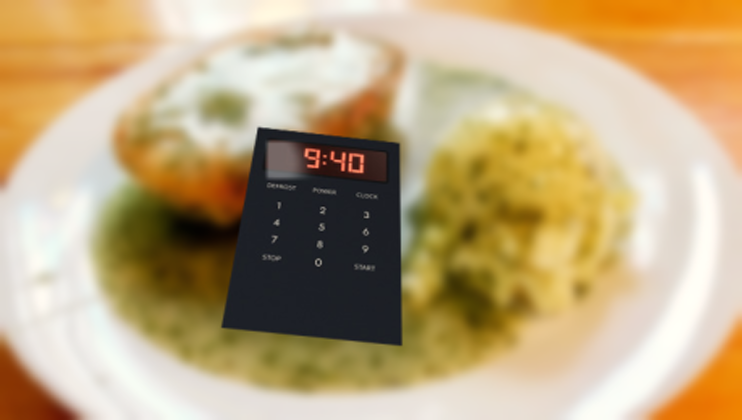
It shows {"hour": 9, "minute": 40}
